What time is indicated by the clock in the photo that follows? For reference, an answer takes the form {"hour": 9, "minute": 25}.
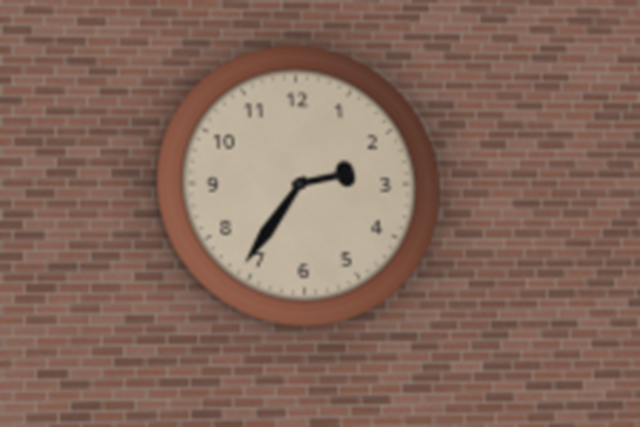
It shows {"hour": 2, "minute": 36}
